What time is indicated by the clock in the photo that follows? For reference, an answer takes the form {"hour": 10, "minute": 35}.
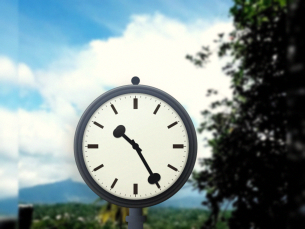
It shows {"hour": 10, "minute": 25}
